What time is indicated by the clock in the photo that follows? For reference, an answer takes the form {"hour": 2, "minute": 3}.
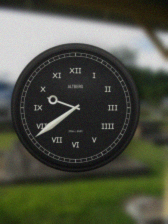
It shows {"hour": 9, "minute": 39}
